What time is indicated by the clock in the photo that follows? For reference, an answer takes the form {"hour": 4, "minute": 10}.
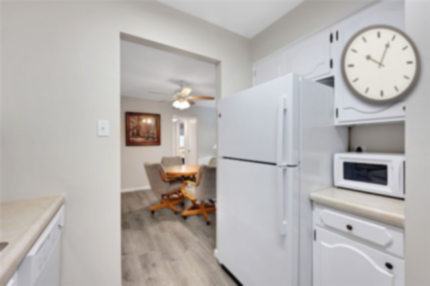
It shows {"hour": 10, "minute": 4}
